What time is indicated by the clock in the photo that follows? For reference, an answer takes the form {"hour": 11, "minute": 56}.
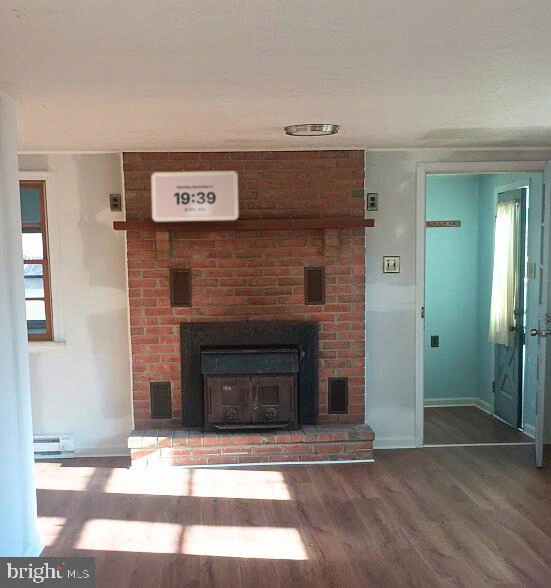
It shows {"hour": 19, "minute": 39}
